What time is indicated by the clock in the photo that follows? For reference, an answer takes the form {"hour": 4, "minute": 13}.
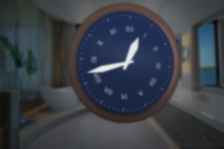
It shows {"hour": 12, "minute": 42}
